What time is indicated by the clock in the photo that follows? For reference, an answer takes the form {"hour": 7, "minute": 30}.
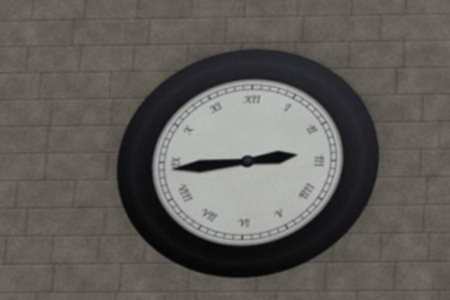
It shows {"hour": 2, "minute": 44}
